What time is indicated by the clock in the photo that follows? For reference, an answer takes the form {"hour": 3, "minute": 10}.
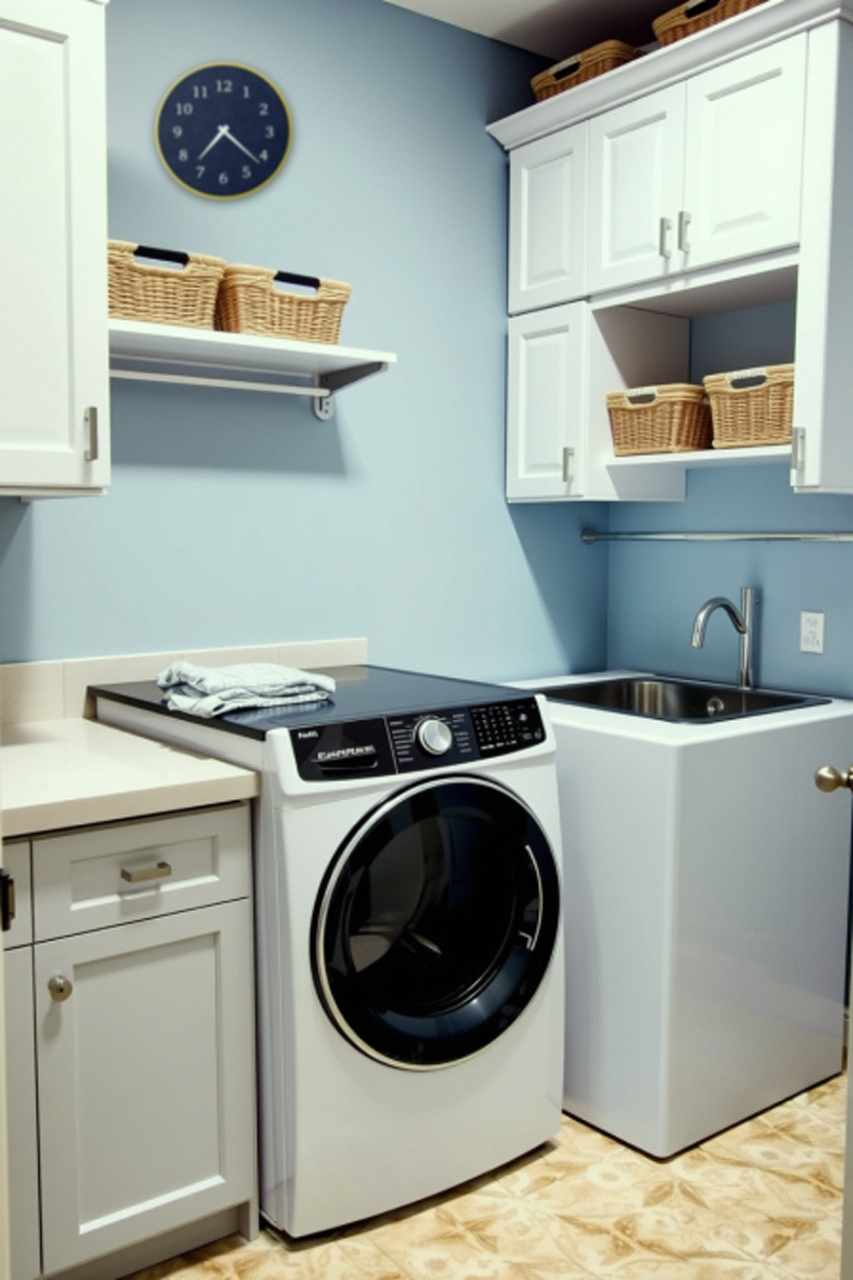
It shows {"hour": 7, "minute": 22}
